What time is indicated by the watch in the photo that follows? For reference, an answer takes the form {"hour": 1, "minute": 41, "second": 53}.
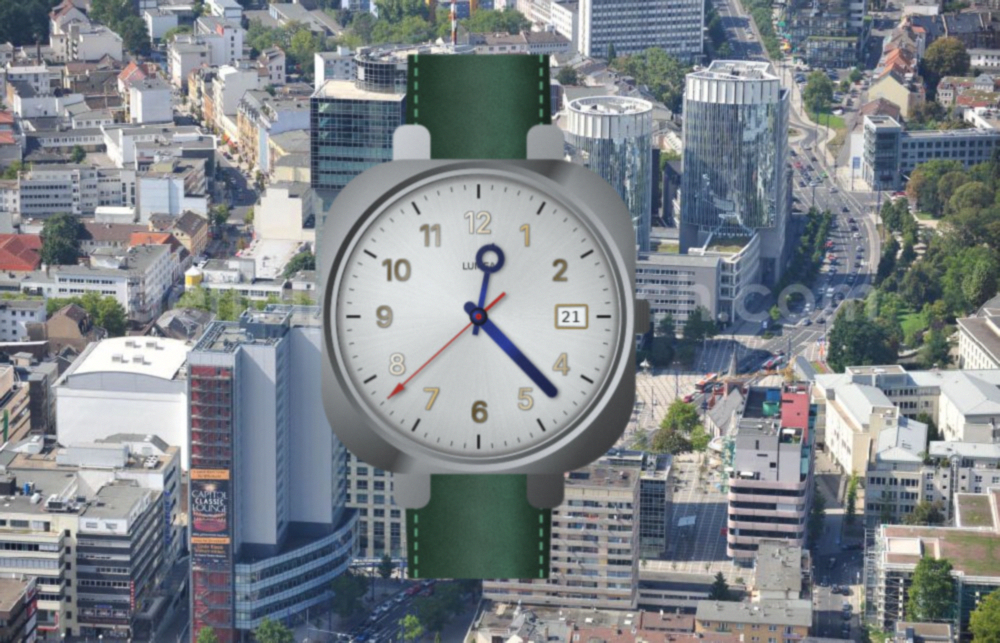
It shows {"hour": 12, "minute": 22, "second": 38}
